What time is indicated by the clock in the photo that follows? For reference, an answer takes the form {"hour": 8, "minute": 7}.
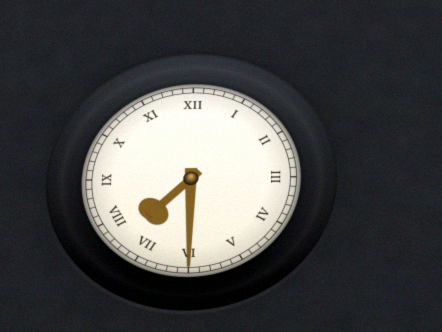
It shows {"hour": 7, "minute": 30}
